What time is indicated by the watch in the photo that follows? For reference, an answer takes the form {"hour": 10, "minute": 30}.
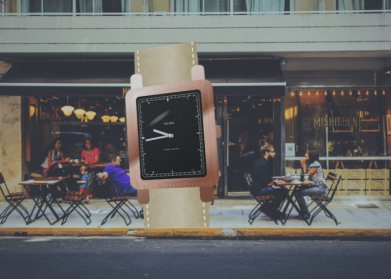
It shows {"hour": 9, "minute": 44}
